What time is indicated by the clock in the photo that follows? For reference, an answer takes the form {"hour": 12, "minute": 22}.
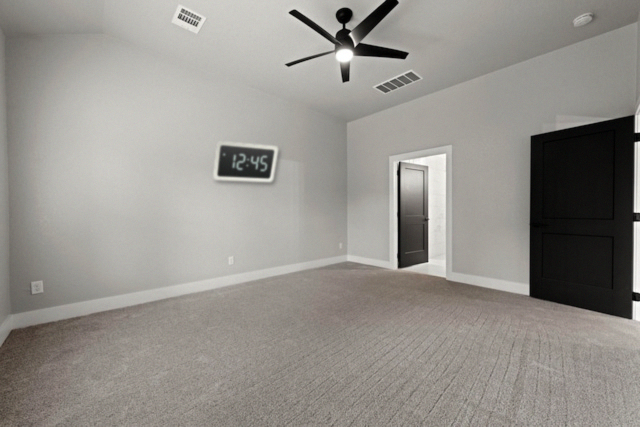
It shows {"hour": 12, "minute": 45}
